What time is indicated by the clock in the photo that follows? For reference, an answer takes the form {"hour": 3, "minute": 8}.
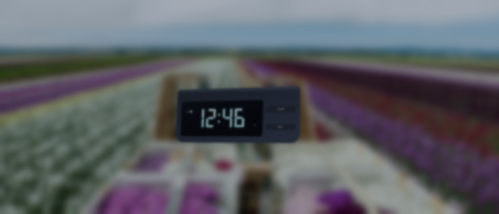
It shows {"hour": 12, "minute": 46}
